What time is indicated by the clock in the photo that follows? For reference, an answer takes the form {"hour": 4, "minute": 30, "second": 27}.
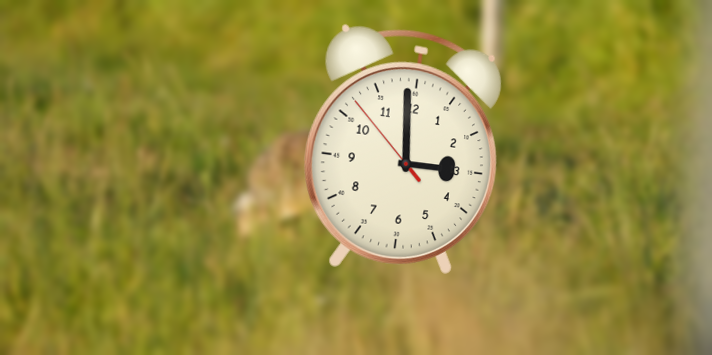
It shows {"hour": 2, "minute": 58, "second": 52}
